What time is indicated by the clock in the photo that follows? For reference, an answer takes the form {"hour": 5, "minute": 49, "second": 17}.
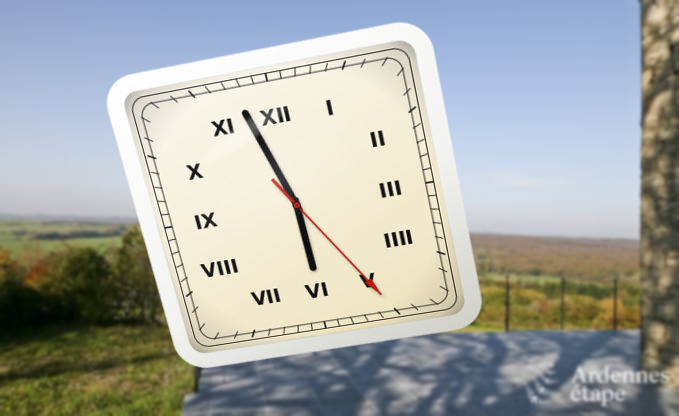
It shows {"hour": 5, "minute": 57, "second": 25}
